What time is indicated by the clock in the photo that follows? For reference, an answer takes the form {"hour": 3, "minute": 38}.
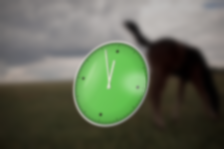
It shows {"hour": 11, "minute": 56}
